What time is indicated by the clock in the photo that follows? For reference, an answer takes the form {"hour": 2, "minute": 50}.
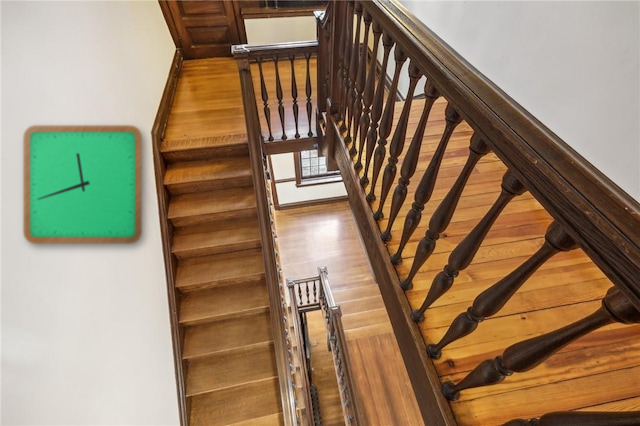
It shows {"hour": 11, "minute": 42}
